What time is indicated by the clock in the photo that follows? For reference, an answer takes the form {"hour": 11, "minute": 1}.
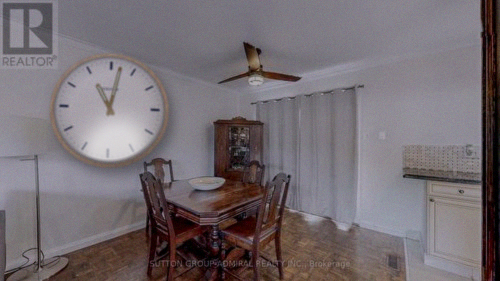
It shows {"hour": 11, "minute": 2}
